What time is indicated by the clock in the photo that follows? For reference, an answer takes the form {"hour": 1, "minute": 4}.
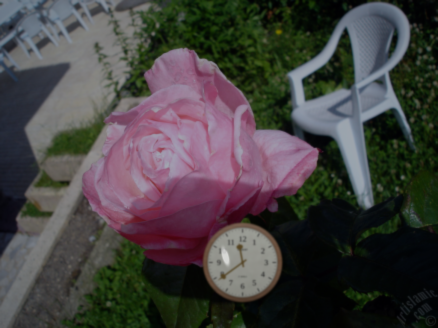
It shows {"hour": 11, "minute": 39}
